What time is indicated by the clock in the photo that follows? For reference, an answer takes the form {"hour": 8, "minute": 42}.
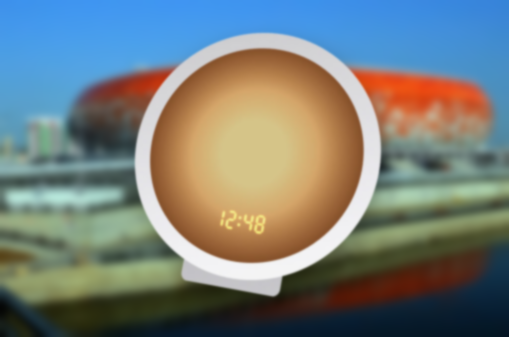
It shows {"hour": 12, "minute": 48}
